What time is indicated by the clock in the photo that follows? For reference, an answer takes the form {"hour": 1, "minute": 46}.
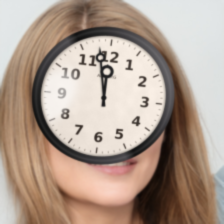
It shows {"hour": 11, "minute": 58}
